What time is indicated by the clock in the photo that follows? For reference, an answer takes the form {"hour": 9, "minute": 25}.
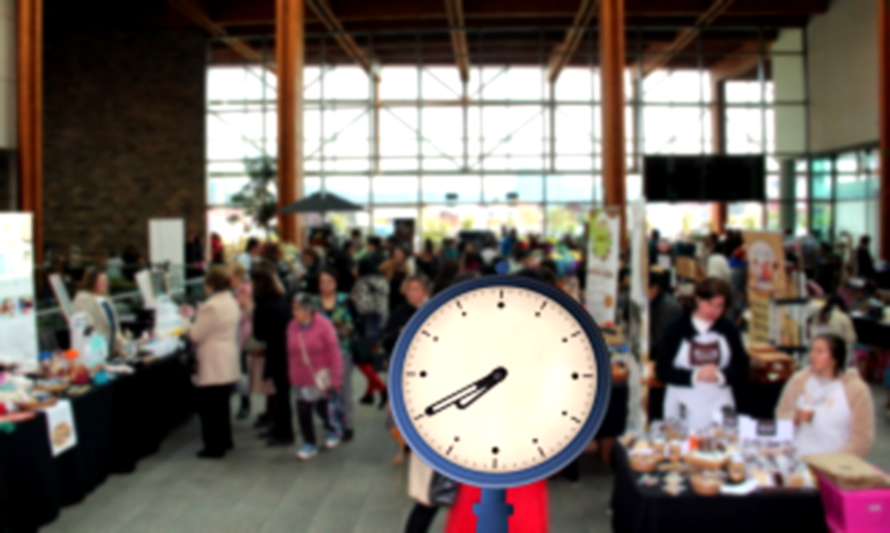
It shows {"hour": 7, "minute": 40}
